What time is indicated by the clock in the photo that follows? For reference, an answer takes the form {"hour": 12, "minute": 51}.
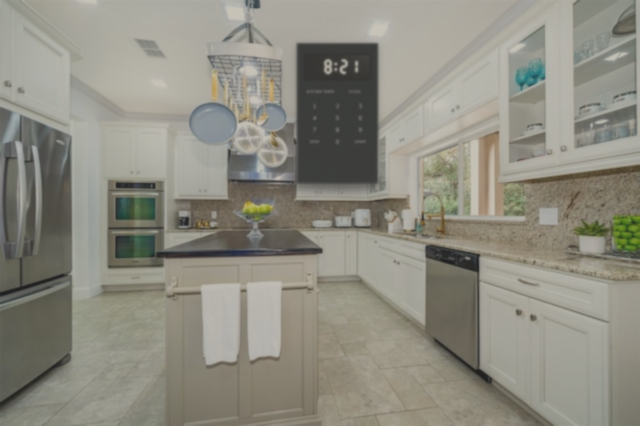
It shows {"hour": 8, "minute": 21}
